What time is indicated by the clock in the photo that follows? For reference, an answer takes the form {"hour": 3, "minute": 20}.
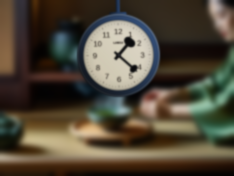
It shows {"hour": 1, "minute": 22}
